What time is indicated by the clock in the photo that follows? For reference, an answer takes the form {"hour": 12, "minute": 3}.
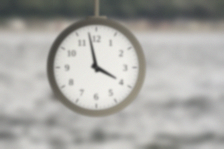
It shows {"hour": 3, "minute": 58}
